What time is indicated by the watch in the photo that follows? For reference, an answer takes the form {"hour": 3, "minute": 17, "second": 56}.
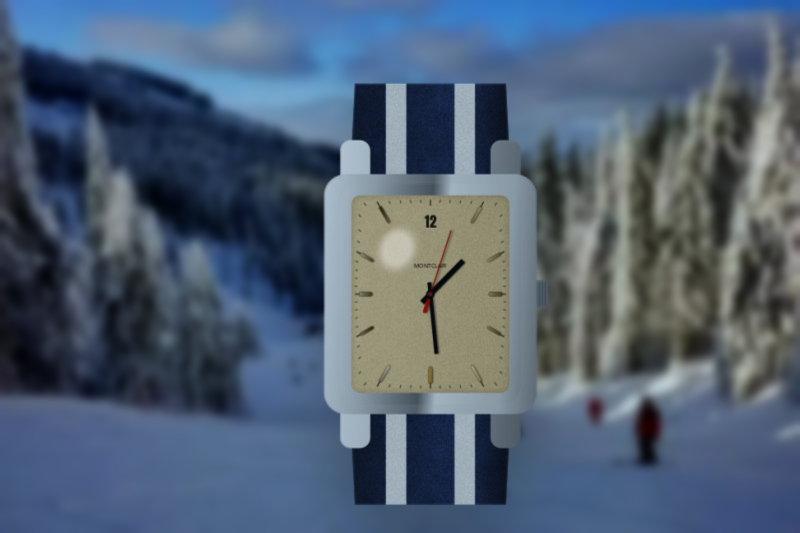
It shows {"hour": 1, "minute": 29, "second": 3}
